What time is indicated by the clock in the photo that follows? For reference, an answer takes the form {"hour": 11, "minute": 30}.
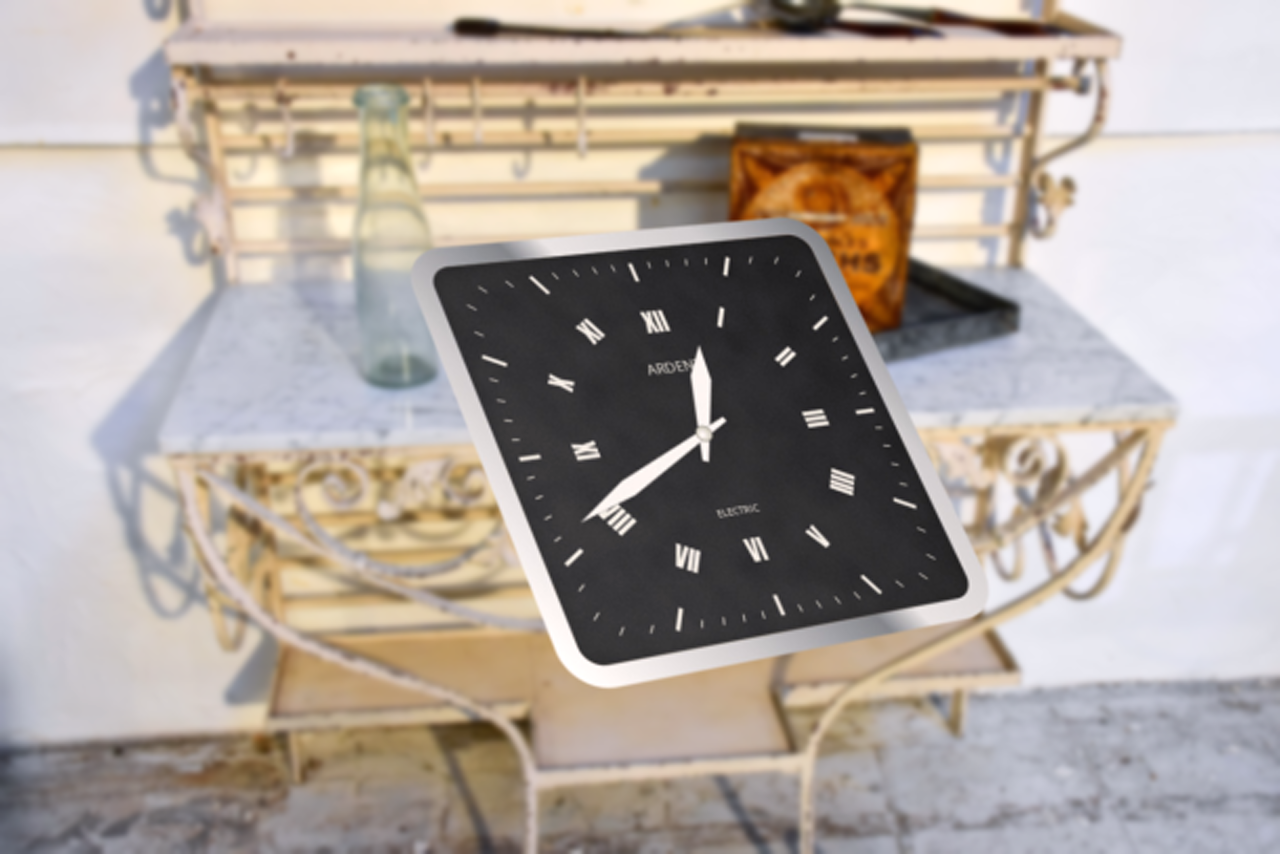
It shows {"hour": 12, "minute": 41}
